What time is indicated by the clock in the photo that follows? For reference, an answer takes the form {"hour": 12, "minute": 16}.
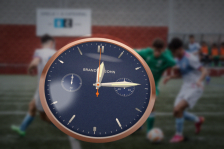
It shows {"hour": 12, "minute": 14}
